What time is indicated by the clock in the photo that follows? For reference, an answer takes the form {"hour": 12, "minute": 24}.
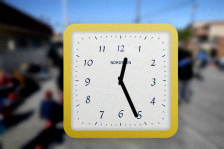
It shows {"hour": 12, "minute": 26}
